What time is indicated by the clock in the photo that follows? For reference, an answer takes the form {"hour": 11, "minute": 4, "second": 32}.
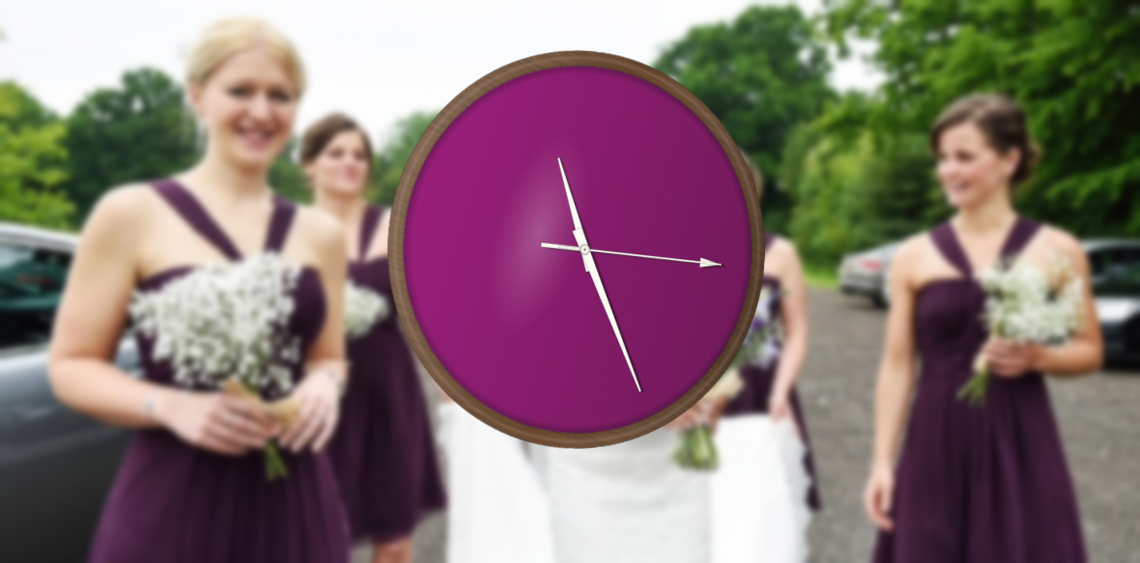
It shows {"hour": 11, "minute": 26, "second": 16}
